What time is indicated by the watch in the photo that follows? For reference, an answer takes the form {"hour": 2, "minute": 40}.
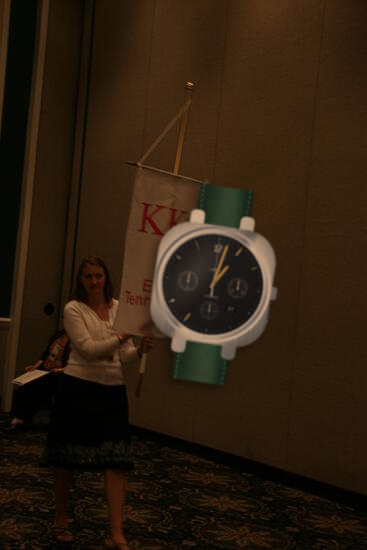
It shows {"hour": 1, "minute": 2}
